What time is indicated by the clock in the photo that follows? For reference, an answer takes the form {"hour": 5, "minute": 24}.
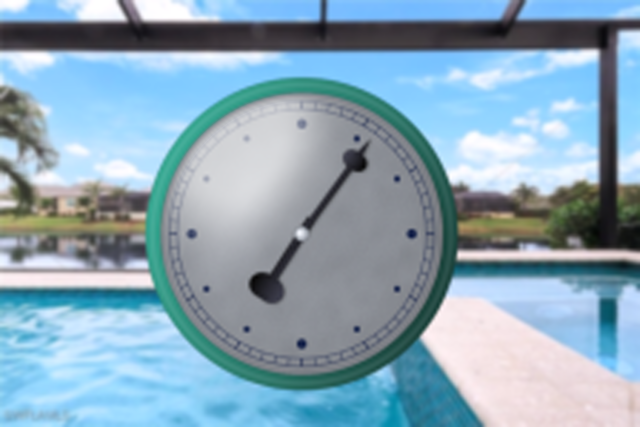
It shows {"hour": 7, "minute": 6}
